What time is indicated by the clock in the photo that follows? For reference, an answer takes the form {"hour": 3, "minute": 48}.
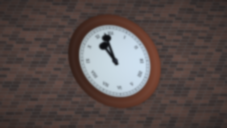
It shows {"hour": 10, "minute": 58}
